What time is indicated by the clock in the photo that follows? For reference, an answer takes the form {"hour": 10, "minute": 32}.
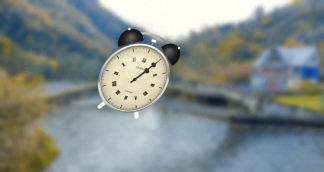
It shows {"hour": 1, "minute": 5}
